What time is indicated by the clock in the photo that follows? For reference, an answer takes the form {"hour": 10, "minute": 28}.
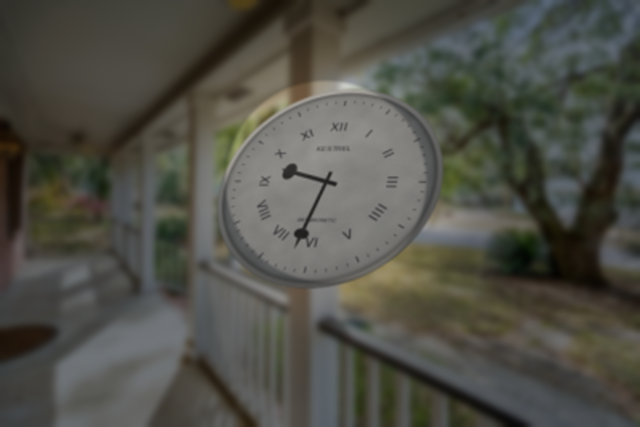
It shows {"hour": 9, "minute": 32}
